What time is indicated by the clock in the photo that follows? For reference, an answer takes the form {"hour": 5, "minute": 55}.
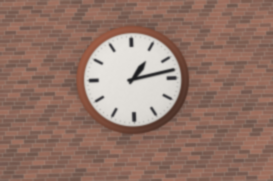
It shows {"hour": 1, "minute": 13}
